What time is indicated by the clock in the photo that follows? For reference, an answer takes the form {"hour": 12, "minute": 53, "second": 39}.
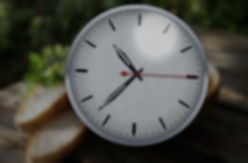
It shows {"hour": 10, "minute": 37, "second": 15}
